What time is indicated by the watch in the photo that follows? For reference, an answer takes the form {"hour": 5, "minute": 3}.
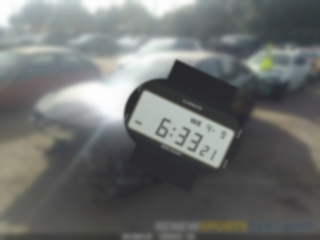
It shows {"hour": 6, "minute": 33}
